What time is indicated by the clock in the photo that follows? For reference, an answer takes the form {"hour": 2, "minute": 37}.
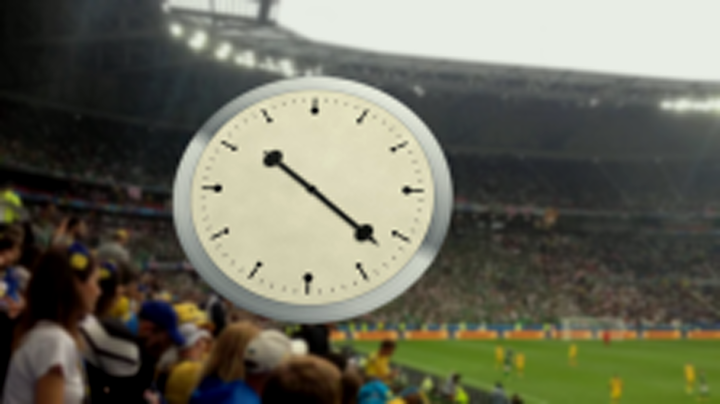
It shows {"hour": 10, "minute": 22}
